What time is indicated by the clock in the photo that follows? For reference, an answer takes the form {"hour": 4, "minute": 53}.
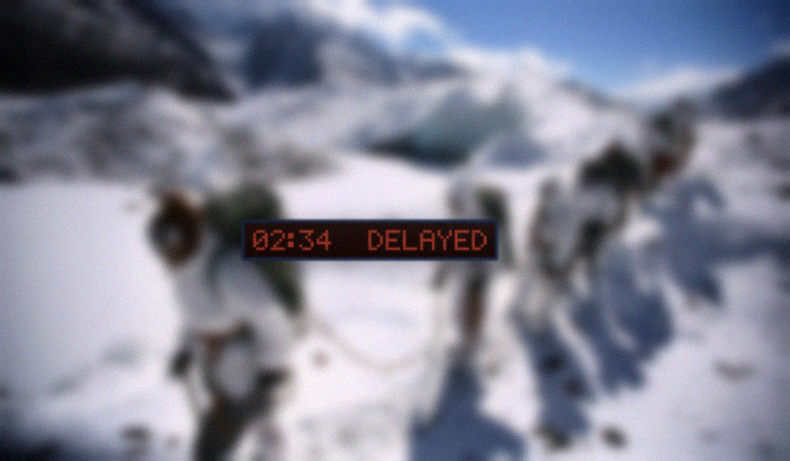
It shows {"hour": 2, "minute": 34}
